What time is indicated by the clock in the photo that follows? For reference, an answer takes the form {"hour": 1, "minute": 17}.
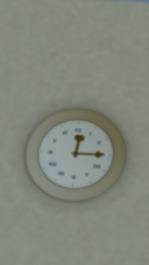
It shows {"hour": 12, "minute": 15}
